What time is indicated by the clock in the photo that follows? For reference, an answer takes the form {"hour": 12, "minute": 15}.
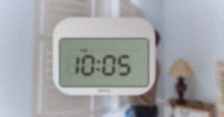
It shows {"hour": 10, "minute": 5}
